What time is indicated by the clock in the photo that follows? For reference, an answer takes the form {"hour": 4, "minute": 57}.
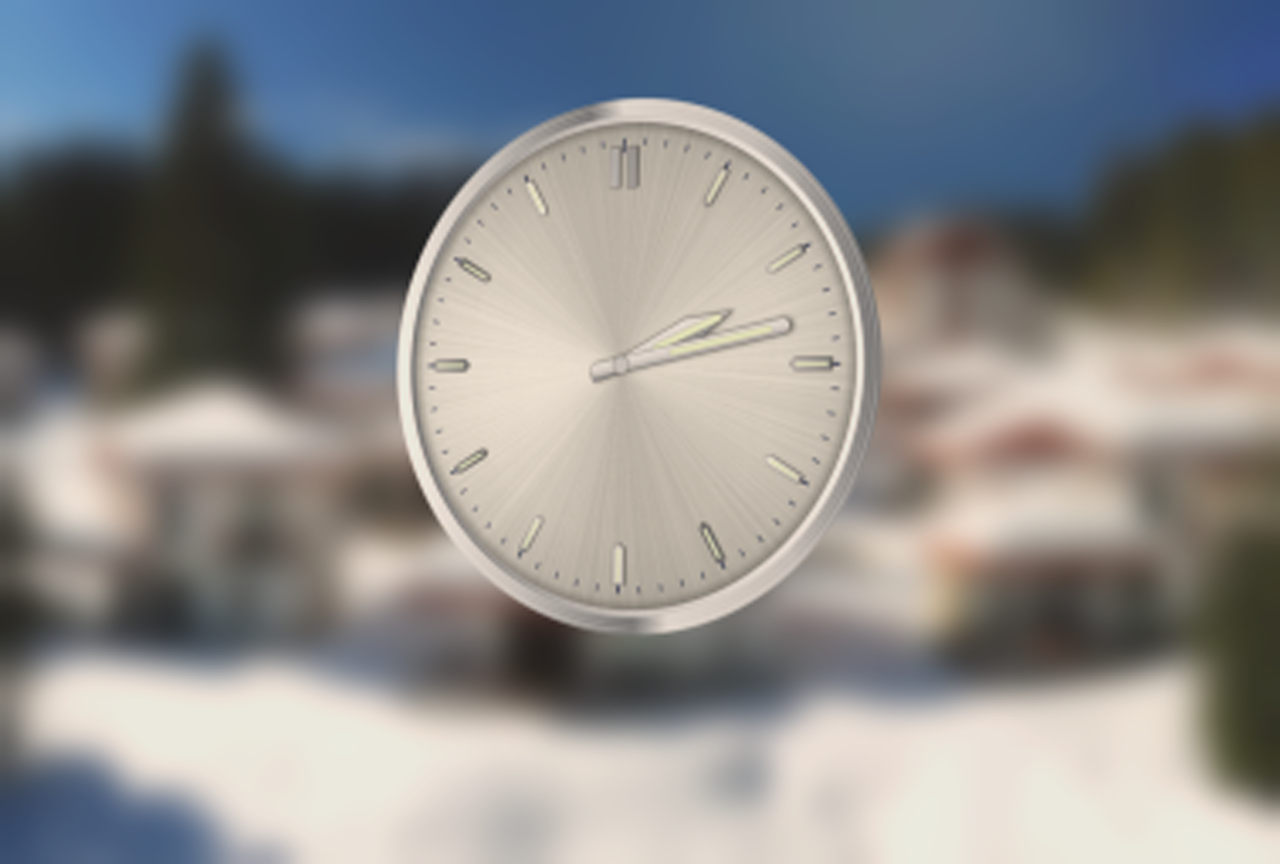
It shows {"hour": 2, "minute": 13}
